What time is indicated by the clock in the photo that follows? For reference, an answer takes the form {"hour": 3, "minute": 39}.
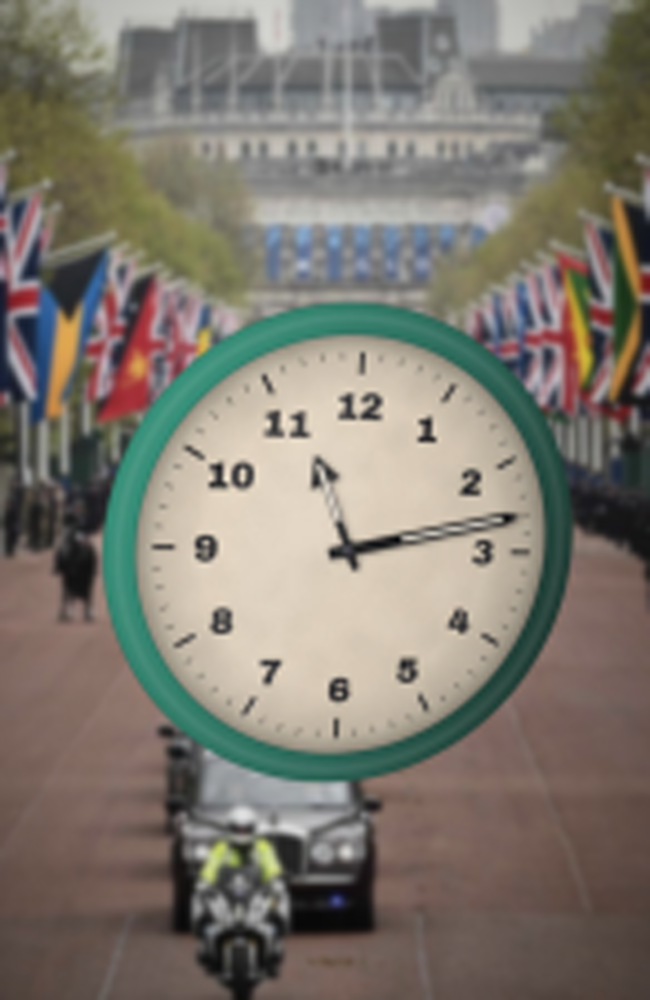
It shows {"hour": 11, "minute": 13}
